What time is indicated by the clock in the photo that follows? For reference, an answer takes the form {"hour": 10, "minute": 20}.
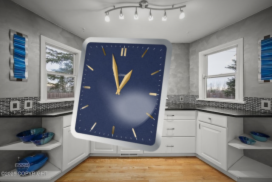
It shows {"hour": 12, "minute": 57}
